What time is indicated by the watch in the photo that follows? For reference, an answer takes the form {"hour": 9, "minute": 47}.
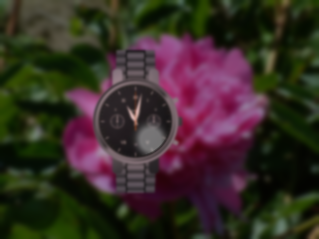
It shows {"hour": 11, "minute": 2}
